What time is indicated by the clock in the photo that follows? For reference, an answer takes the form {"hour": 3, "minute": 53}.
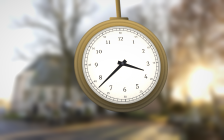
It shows {"hour": 3, "minute": 38}
